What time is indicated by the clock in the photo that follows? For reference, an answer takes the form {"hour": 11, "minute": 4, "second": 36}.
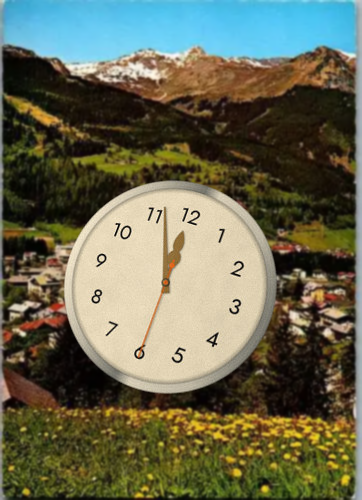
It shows {"hour": 11, "minute": 56, "second": 30}
